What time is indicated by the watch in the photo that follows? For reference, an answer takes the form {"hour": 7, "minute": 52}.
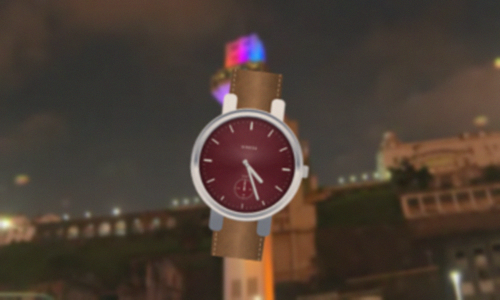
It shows {"hour": 4, "minute": 26}
